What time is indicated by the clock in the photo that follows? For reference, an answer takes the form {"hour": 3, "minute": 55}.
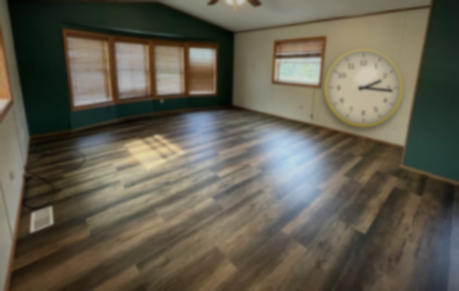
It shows {"hour": 2, "minute": 16}
